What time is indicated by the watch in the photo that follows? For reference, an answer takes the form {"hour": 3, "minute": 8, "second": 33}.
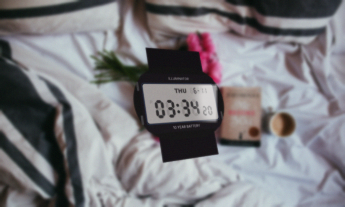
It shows {"hour": 3, "minute": 34, "second": 20}
